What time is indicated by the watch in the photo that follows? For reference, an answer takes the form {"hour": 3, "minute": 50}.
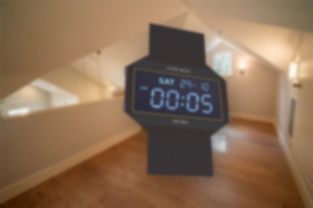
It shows {"hour": 0, "minute": 5}
